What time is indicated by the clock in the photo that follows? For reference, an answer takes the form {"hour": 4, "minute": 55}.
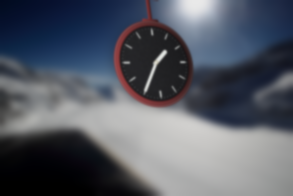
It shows {"hour": 1, "minute": 35}
